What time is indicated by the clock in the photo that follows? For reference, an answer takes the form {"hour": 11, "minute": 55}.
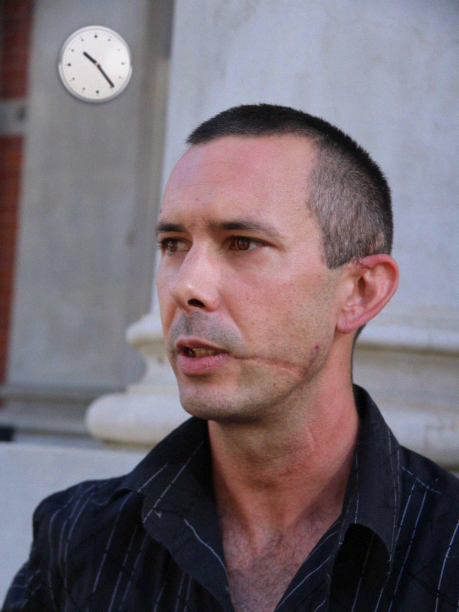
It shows {"hour": 10, "minute": 24}
